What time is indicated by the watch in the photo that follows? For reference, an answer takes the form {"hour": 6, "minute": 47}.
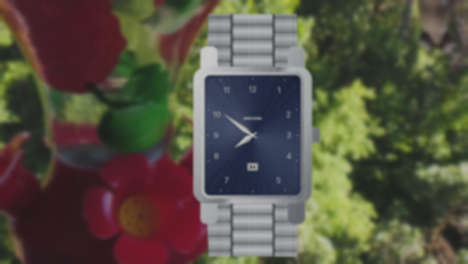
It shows {"hour": 7, "minute": 51}
